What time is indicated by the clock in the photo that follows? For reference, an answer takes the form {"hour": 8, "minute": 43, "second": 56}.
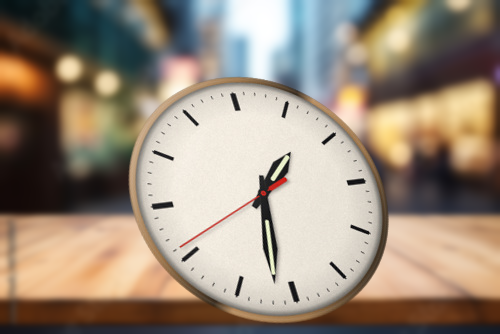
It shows {"hour": 1, "minute": 31, "second": 41}
